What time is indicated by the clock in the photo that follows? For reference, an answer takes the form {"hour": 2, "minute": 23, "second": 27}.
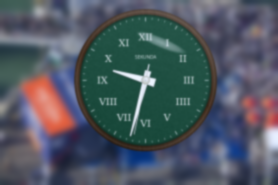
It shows {"hour": 9, "minute": 32, "second": 32}
